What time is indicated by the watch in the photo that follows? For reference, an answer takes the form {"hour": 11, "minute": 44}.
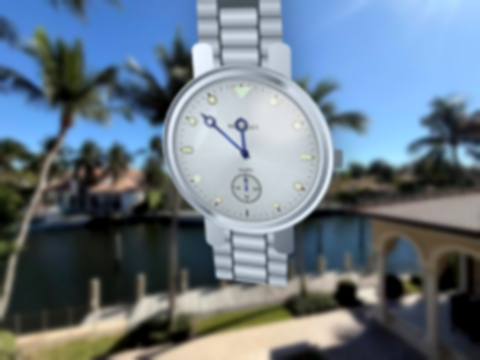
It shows {"hour": 11, "minute": 52}
